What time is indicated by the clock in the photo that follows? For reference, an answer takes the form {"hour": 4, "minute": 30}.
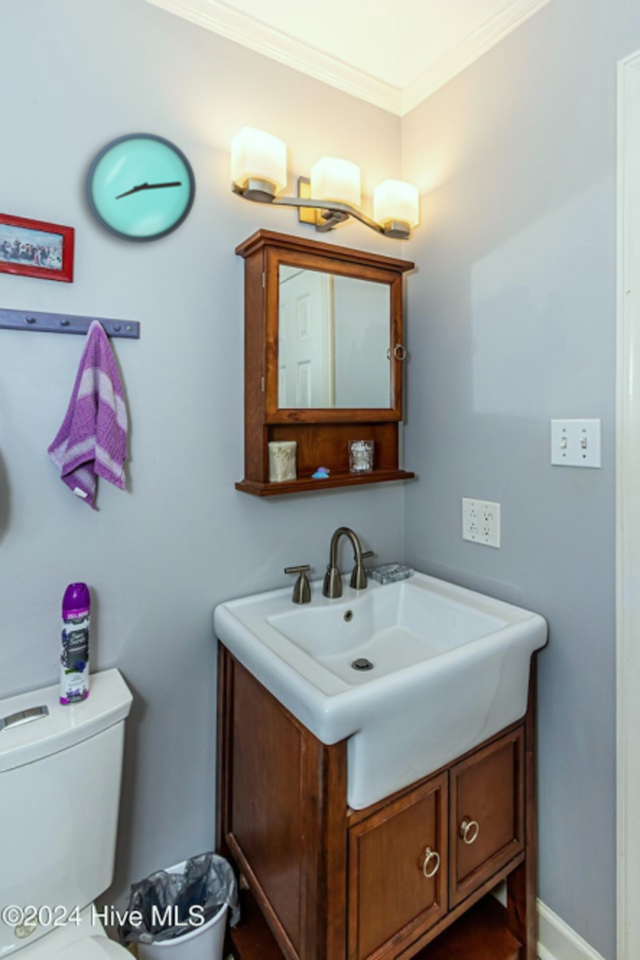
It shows {"hour": 8, "minute": 14}
